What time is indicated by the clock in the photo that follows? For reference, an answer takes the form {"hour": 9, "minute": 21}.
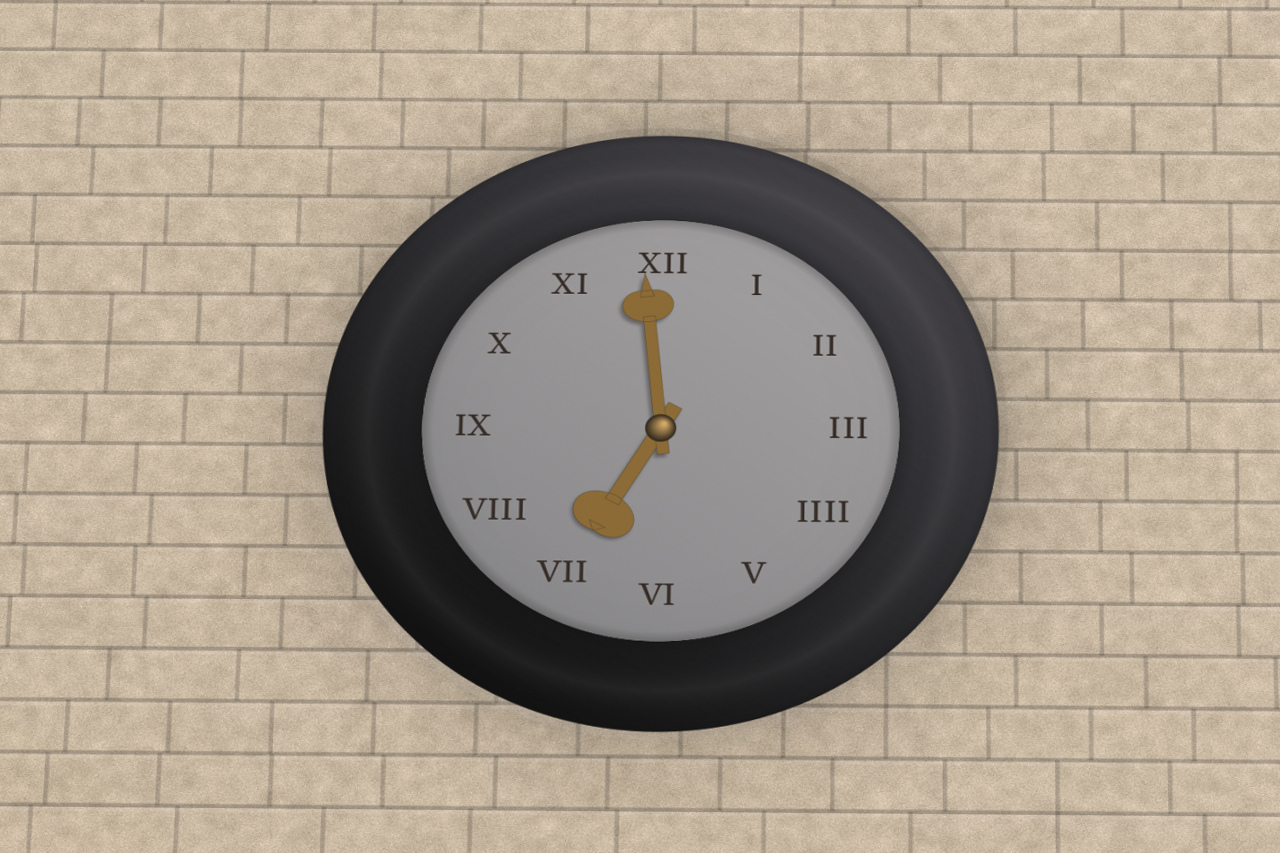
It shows {"hour": 6, "minute": 59}
